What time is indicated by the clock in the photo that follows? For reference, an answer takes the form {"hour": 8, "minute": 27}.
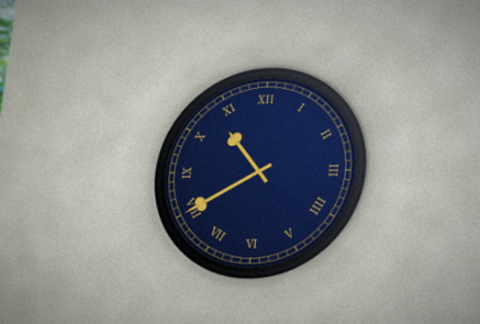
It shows {"hour": 10, "minute": 40}
